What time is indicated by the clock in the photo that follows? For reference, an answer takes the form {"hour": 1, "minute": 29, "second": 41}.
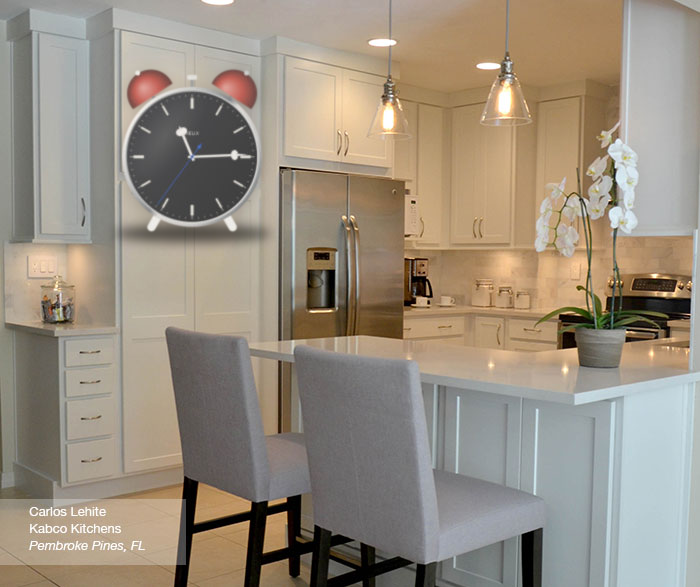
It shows {"hour": 11, "minute": 14, "second": 36}
